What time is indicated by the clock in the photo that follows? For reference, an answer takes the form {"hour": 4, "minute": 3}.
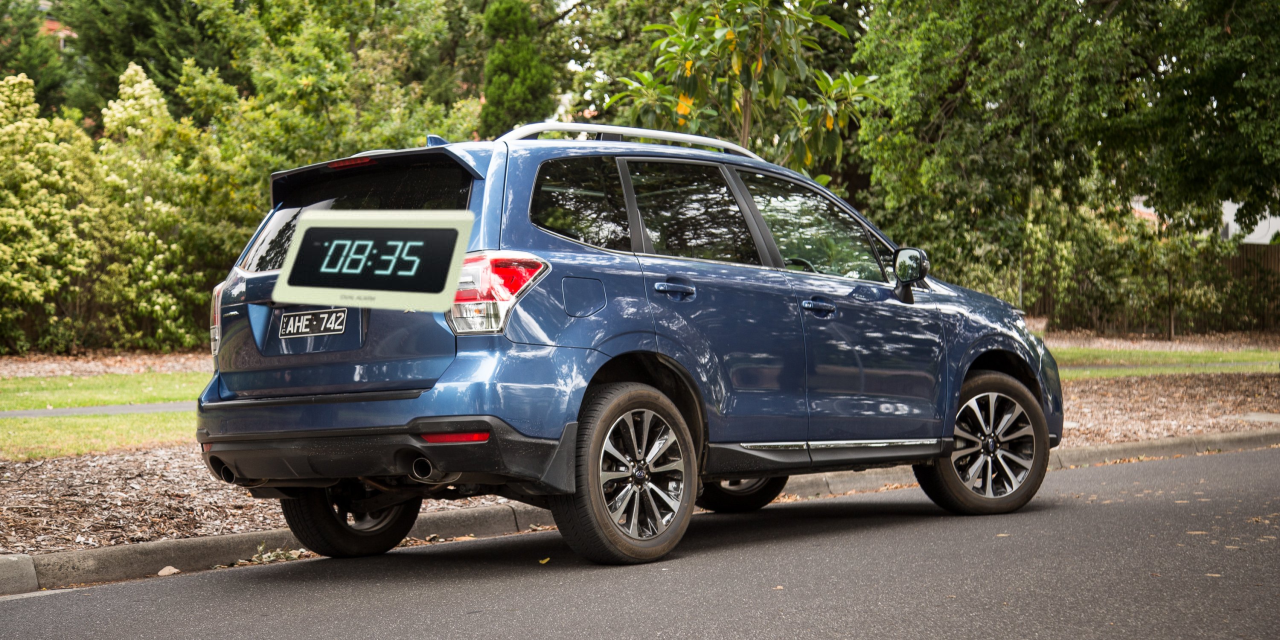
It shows {"hour": 8, "minute": 35}
